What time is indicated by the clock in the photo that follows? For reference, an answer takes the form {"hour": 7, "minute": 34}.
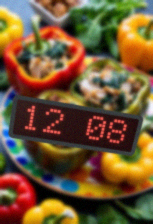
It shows {"hour": 12, "minute": 8}
